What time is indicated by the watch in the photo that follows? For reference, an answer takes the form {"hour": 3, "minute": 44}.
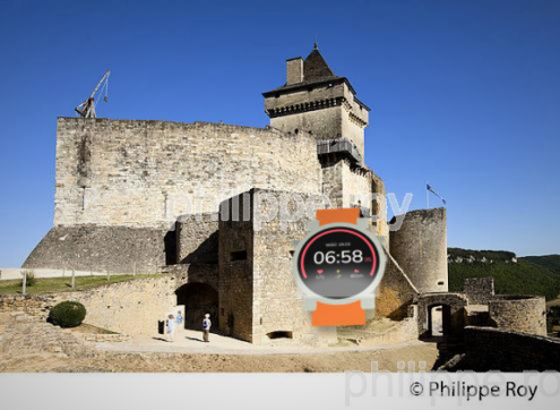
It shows {"hour": 6, "minute": 58}
